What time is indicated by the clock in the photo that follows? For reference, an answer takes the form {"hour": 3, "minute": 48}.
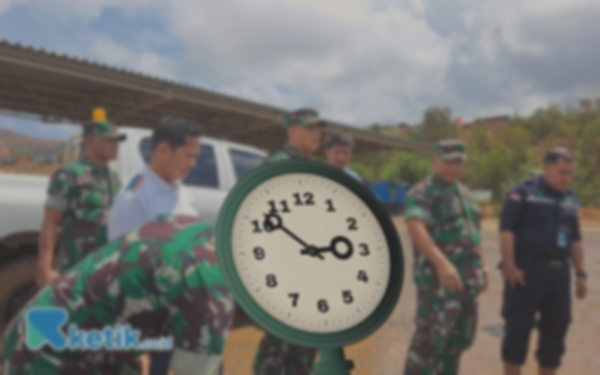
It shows {"hour": 2, "minute": 52}
